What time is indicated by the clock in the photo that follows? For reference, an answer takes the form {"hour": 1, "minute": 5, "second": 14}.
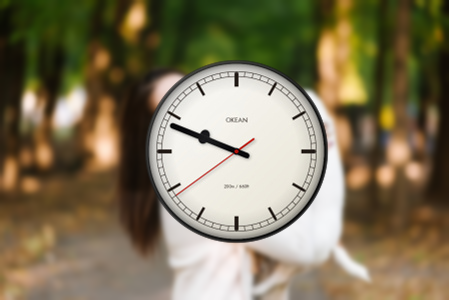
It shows {"hour": 9, "minute": 48, "second": 39}
